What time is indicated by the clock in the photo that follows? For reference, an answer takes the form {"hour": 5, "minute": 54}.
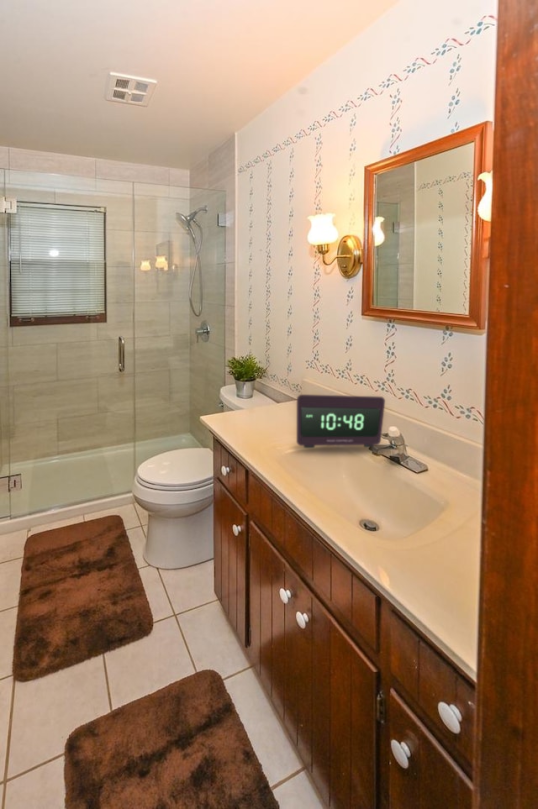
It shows {"hour": 10, "minute": 48}
